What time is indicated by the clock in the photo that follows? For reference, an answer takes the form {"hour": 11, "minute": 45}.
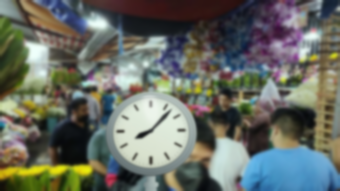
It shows {"hour": 8, "minute": 7}
